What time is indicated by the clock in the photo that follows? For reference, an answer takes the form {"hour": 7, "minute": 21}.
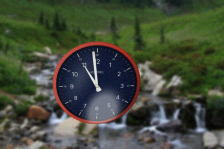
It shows {"hour": 10, "minute": 59}
